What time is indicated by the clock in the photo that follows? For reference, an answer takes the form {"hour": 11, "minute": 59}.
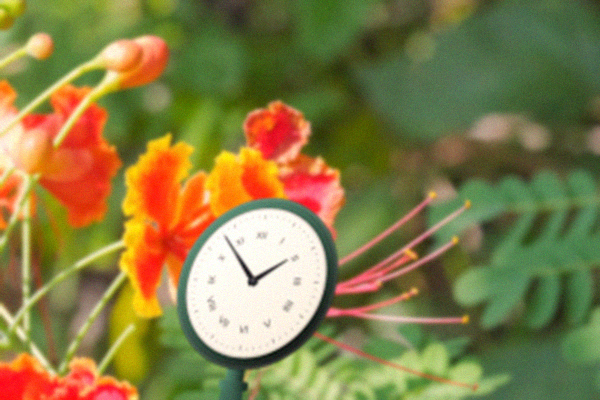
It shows {"hour": 1, "minute": 53}
